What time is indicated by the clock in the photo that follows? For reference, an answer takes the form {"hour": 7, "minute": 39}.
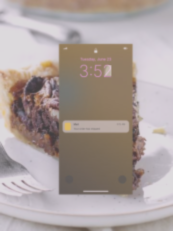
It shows {"hour": 3, "minute": 52}
